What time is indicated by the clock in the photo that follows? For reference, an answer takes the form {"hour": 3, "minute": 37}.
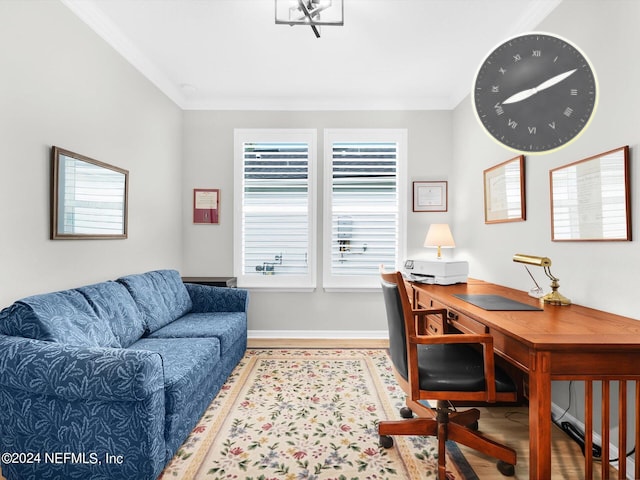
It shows {"hour": 8, "minute": 10}
